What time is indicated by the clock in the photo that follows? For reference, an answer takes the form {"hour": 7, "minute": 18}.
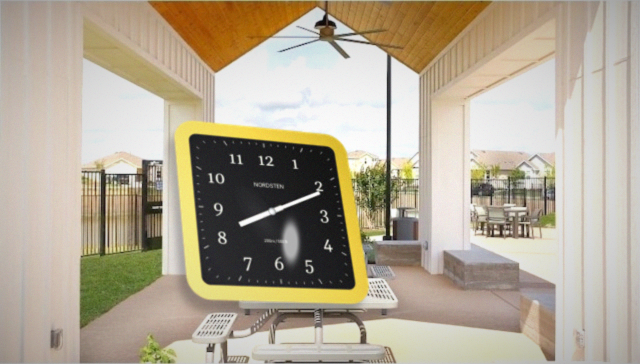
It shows {"hour": 8, "minute": 11}
